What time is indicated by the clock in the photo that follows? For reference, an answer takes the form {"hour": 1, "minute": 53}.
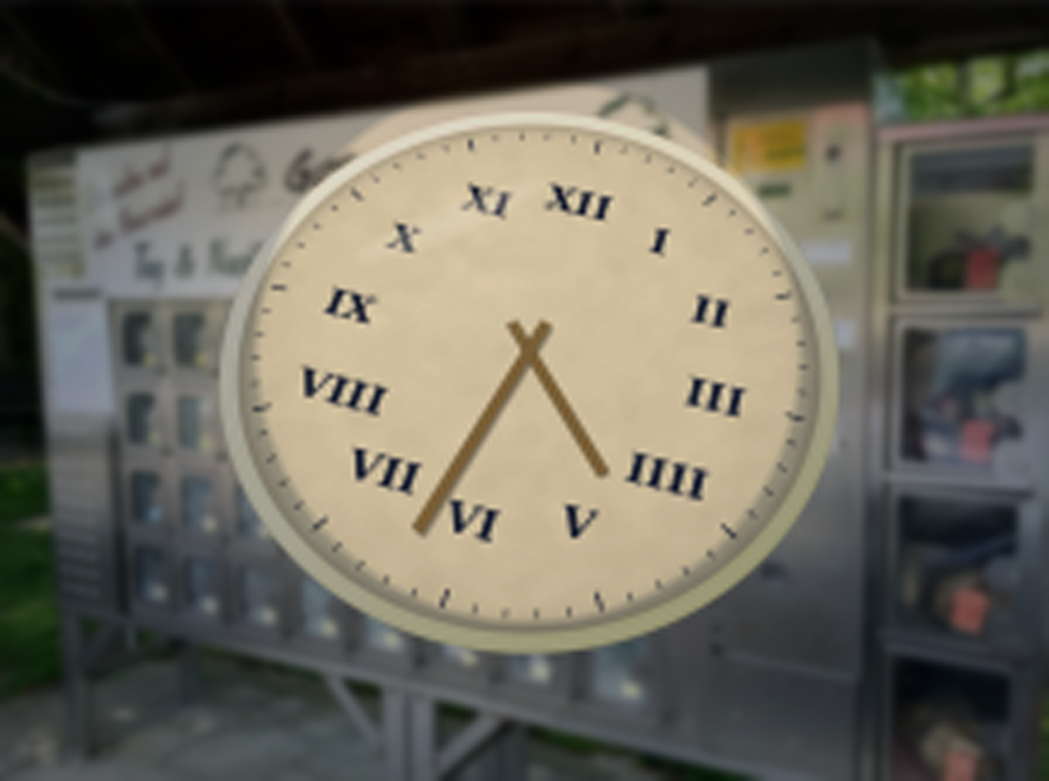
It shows {"hour": 4, "minute": 32}
